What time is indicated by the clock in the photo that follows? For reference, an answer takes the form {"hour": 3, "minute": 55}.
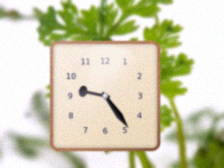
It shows {"hour": 9, "minute": 24}
